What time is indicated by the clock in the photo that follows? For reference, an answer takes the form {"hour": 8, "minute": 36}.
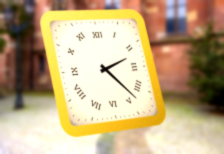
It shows {"hour": 2, "minute": 23}
